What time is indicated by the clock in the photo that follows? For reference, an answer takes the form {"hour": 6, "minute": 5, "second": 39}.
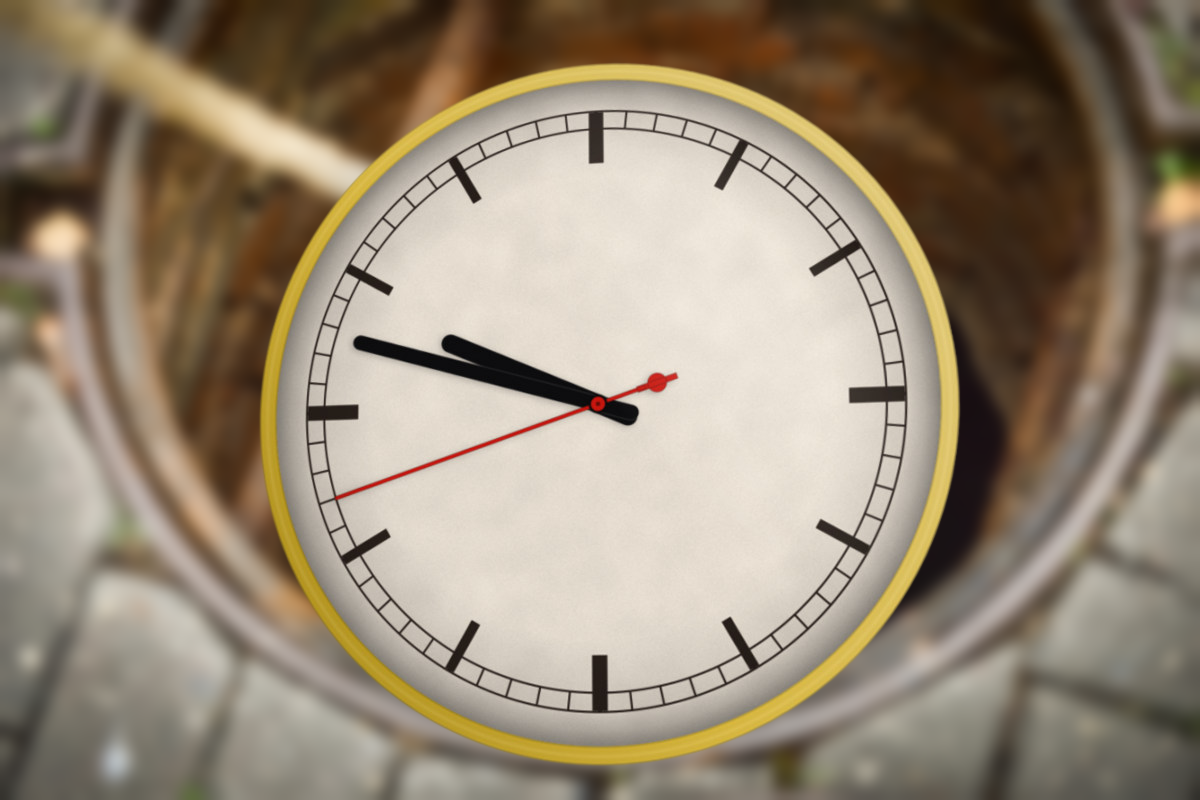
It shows {"hour": 9, "minute": 47, "second": 42}
